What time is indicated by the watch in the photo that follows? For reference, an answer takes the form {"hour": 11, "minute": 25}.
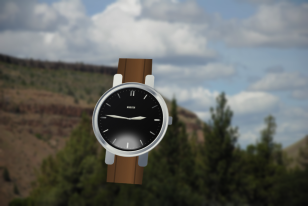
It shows {"hour": 2, "minute": 46}
